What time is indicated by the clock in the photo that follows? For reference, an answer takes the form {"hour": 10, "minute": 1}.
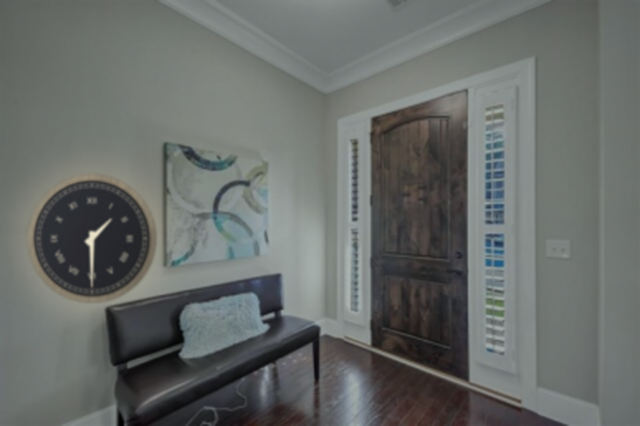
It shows {"hour": 1, "minute": 30}
